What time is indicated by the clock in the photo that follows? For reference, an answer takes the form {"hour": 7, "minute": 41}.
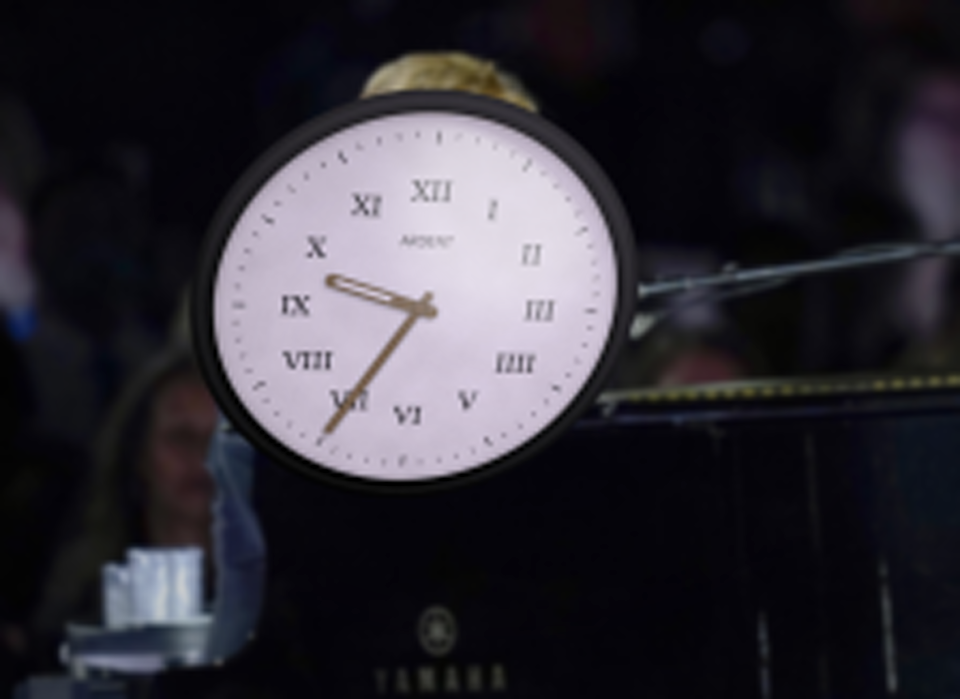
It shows {"hour": 9, "minute": 35}
